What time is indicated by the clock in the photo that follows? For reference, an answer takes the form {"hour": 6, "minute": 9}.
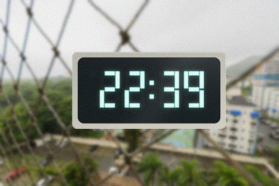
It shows {"hour": 22, "minute": 39}
